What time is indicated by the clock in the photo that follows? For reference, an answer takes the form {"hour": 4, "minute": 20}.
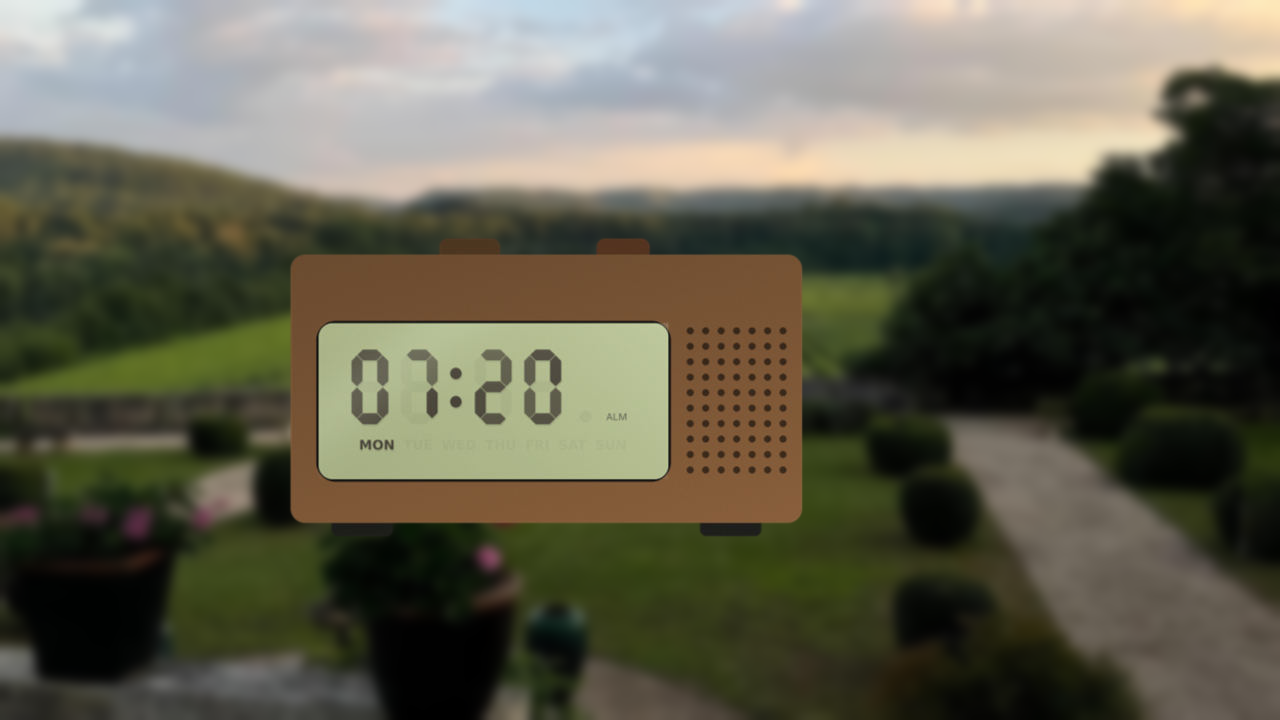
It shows {"hour": 7, "minute": 20}
